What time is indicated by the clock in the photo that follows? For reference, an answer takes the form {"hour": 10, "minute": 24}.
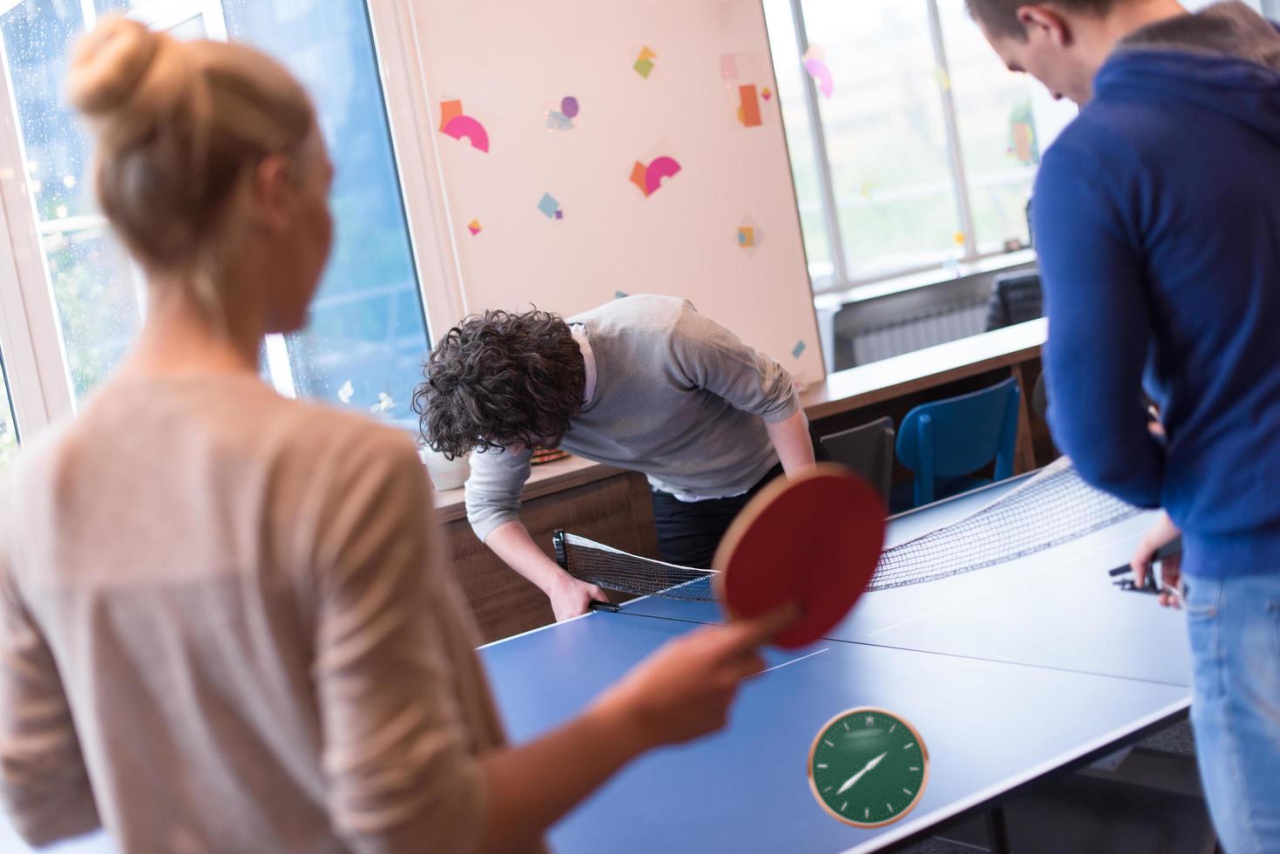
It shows {"hour": 1, "minute": 38}
